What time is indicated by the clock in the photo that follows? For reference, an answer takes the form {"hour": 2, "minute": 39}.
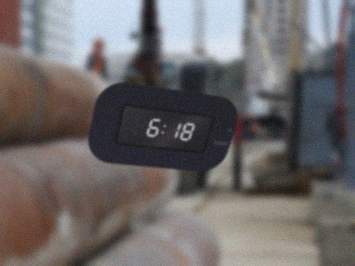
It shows {"hour": 6, "minute": 18}
